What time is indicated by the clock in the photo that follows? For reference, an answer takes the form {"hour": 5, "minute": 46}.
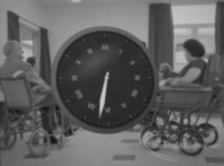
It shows {"hour": 6, "minute": 32}
